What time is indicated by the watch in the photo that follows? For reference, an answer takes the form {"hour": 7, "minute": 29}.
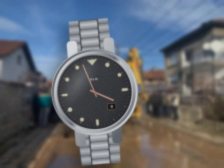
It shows {"hour": 3, "minute": 57}
